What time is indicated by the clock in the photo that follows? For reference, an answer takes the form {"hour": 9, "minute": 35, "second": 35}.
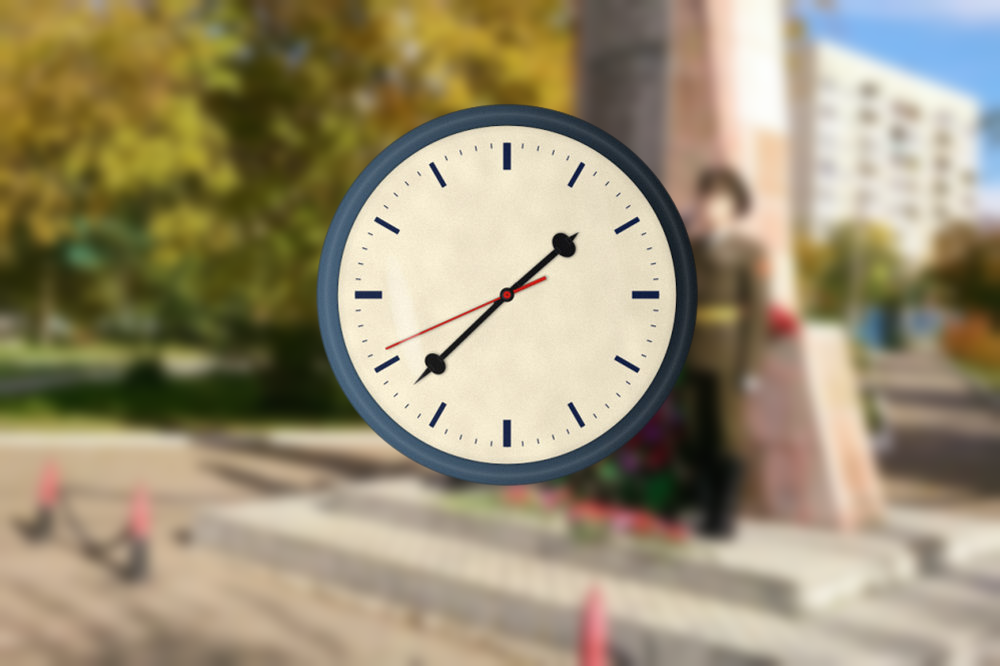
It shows {"hour": 1, "minute": 37, "second": 41}
